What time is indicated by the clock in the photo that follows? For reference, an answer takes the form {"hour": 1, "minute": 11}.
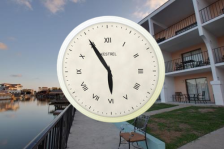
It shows {"hour": 5, "minute": 55}
